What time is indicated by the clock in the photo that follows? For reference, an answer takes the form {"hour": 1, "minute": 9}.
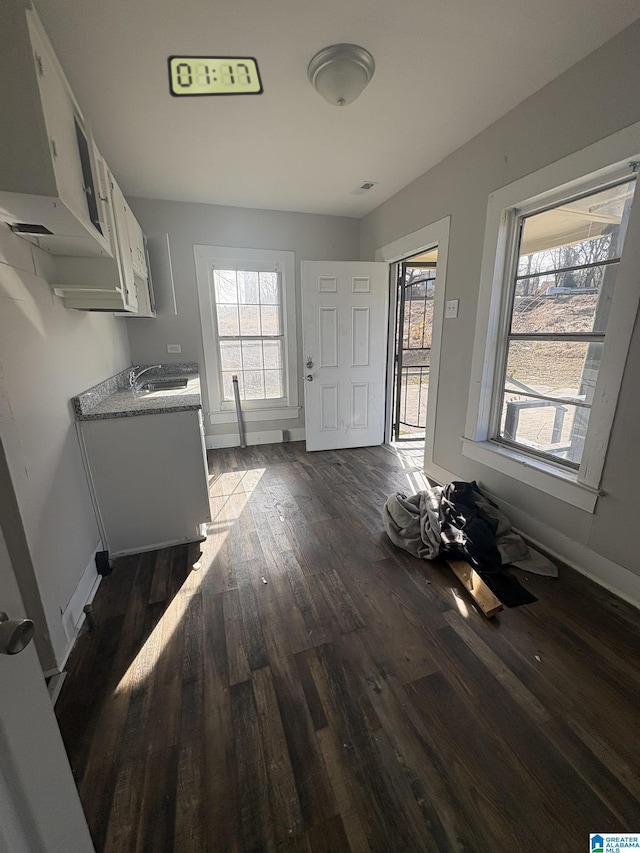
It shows {"hour": 1, "minute": 17}
